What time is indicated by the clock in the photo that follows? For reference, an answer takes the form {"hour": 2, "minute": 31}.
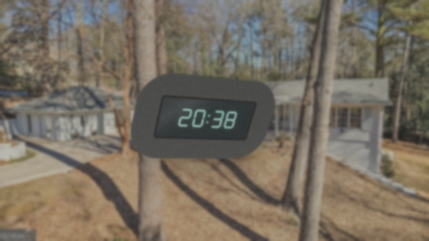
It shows {"hour": 20, "minute": 38}
